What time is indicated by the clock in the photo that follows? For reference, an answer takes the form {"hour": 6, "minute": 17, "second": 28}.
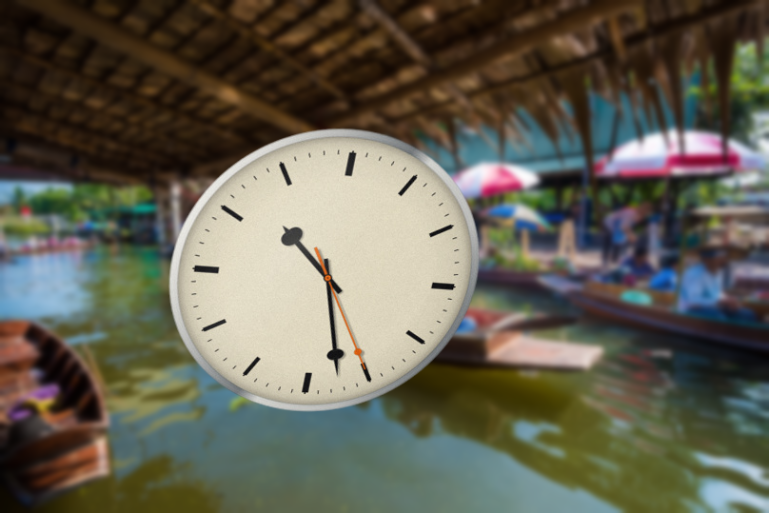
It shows {"hour": 10, "minute": 27, "second": 25}
